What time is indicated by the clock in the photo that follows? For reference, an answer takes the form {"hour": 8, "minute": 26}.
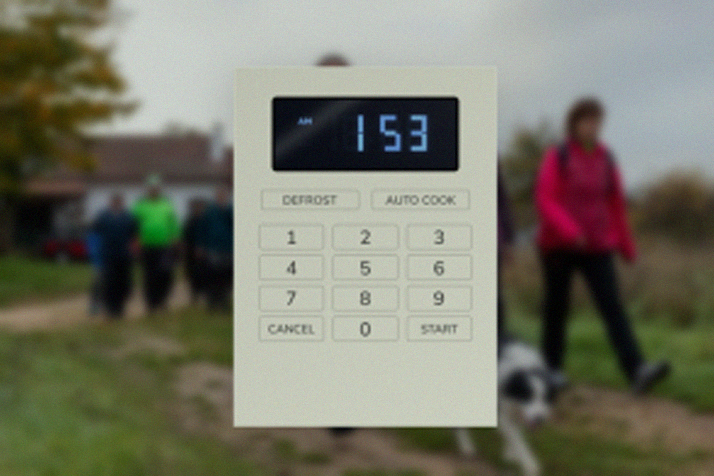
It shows {"hour": 1, "minute": 53}
